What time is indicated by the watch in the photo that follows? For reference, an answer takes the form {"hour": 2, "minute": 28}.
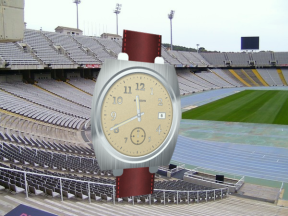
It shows {"hour": 11, "minute": 41}
